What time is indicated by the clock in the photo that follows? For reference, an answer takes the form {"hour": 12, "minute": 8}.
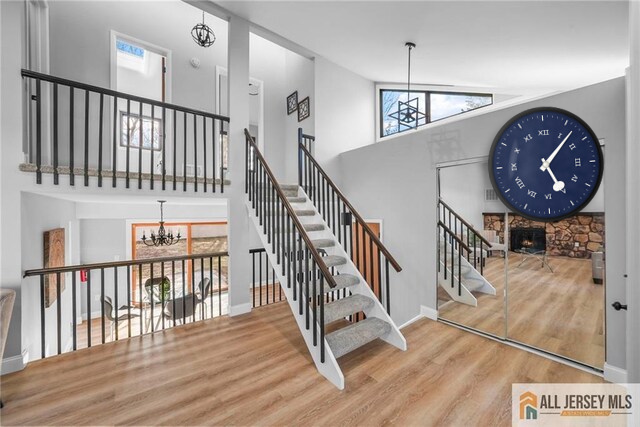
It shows {"hour": 5, "minute": 7}
